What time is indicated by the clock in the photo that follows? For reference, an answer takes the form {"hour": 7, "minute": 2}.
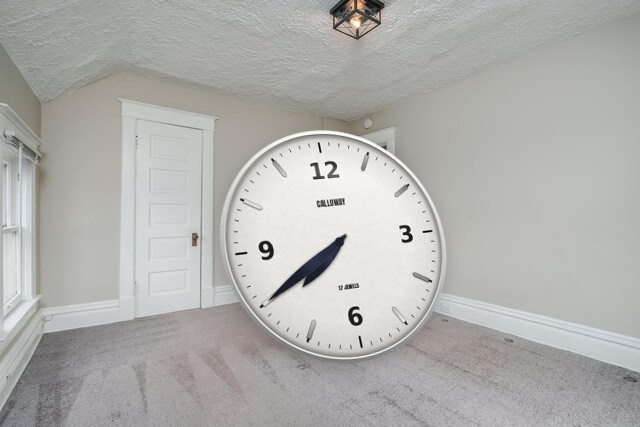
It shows {"hour": 7, "minute": 40}
